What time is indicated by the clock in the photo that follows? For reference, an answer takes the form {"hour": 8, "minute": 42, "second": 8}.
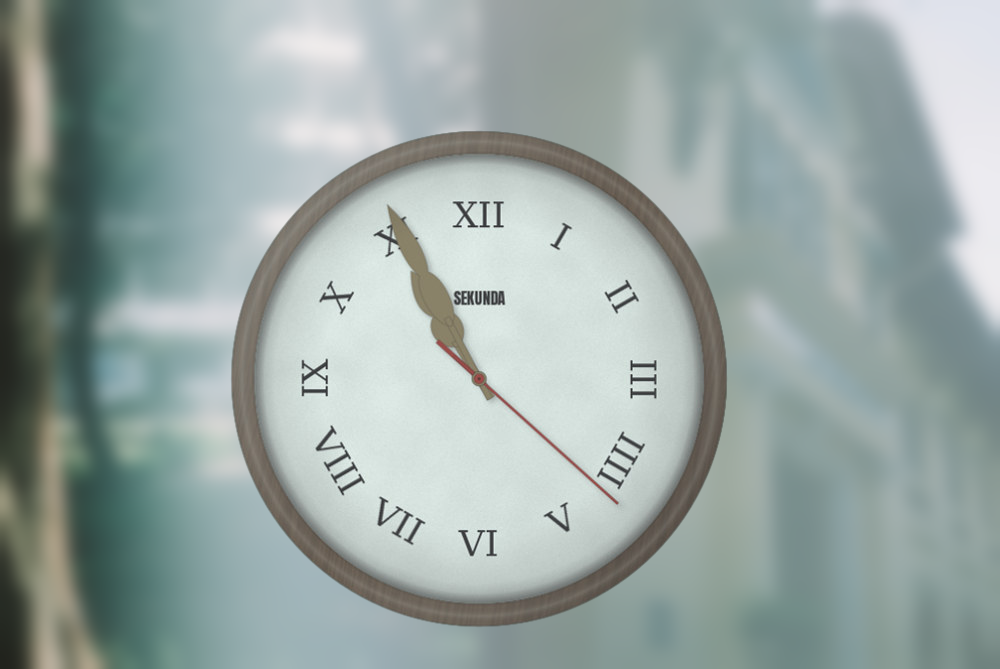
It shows {"hour": 10, "minute": 55, "second": 22}
